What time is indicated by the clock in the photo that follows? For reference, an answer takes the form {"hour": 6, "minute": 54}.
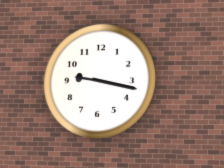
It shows {"hour": 9, "minute": 17}
